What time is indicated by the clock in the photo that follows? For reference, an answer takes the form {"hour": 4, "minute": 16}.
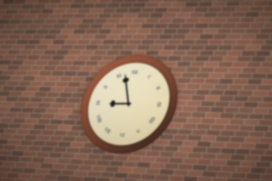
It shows {"hour": 8, "minute": 57}
